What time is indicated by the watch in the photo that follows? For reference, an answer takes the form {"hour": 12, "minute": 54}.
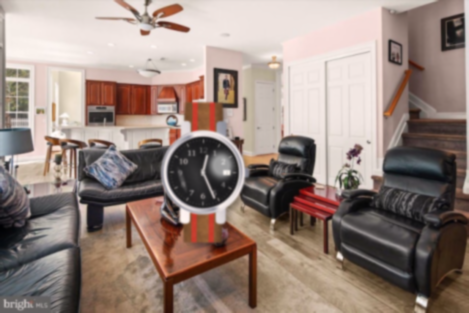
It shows {"hour": 12, "minute": 26}
